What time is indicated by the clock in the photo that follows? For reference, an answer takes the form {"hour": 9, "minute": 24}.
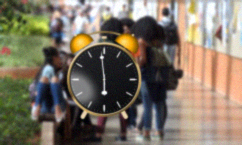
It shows {"hour": 5, "minute": 59}
